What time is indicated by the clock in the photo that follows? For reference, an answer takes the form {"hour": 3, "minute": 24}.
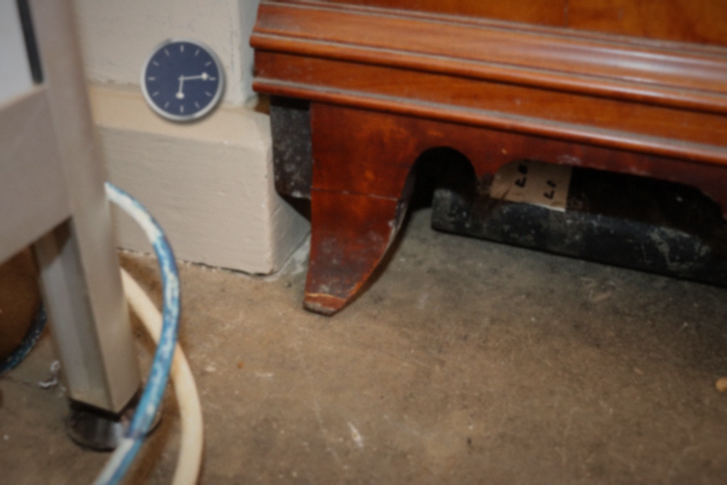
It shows {"hour": 6, "minute": 14}
